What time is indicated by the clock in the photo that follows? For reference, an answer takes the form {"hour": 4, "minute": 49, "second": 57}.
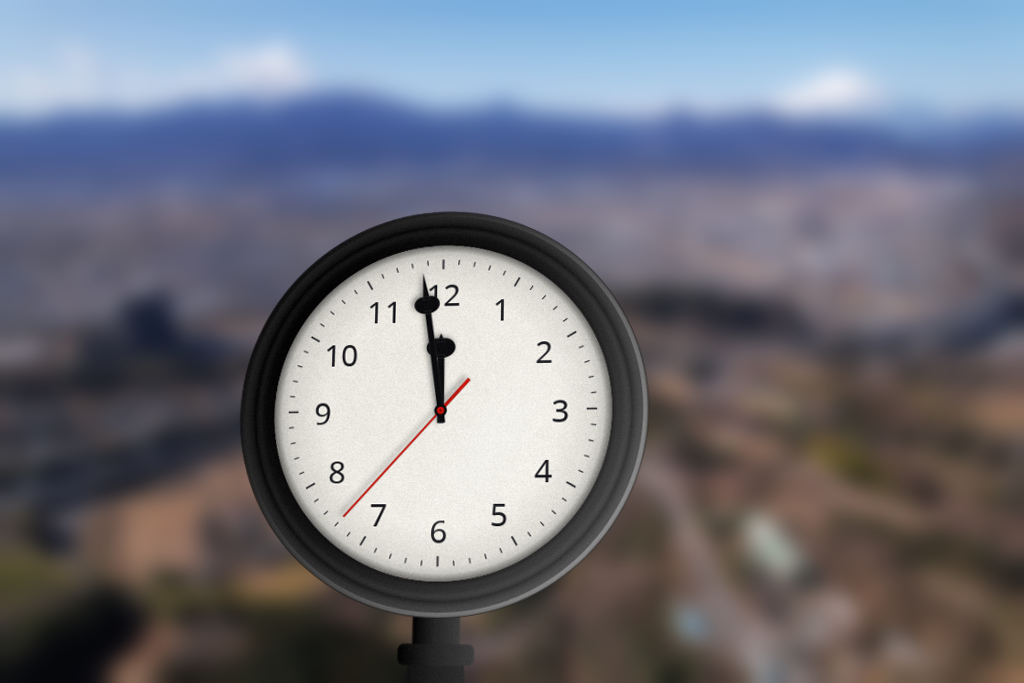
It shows {"hour": 11, "minute": 58, "second": 37}
